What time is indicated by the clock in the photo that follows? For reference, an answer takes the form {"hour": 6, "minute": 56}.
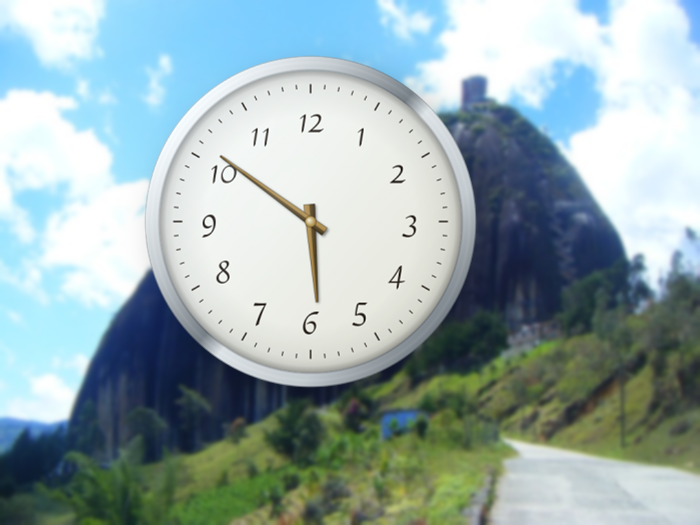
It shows {"hour": 5, "minute": 51}
